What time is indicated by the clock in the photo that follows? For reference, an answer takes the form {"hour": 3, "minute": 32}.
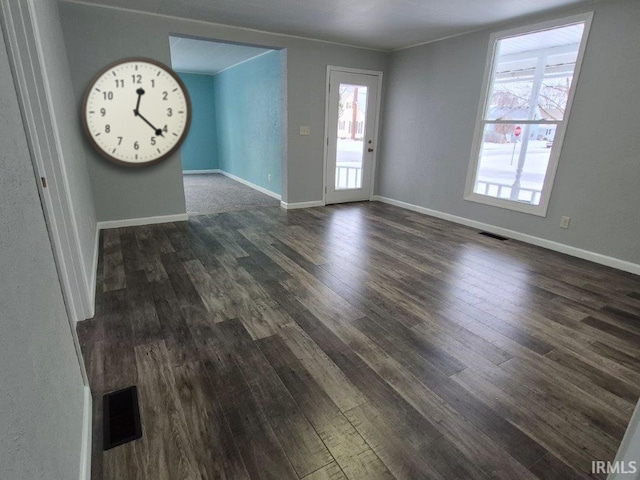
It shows {"hour": 12, "minute": 22}
